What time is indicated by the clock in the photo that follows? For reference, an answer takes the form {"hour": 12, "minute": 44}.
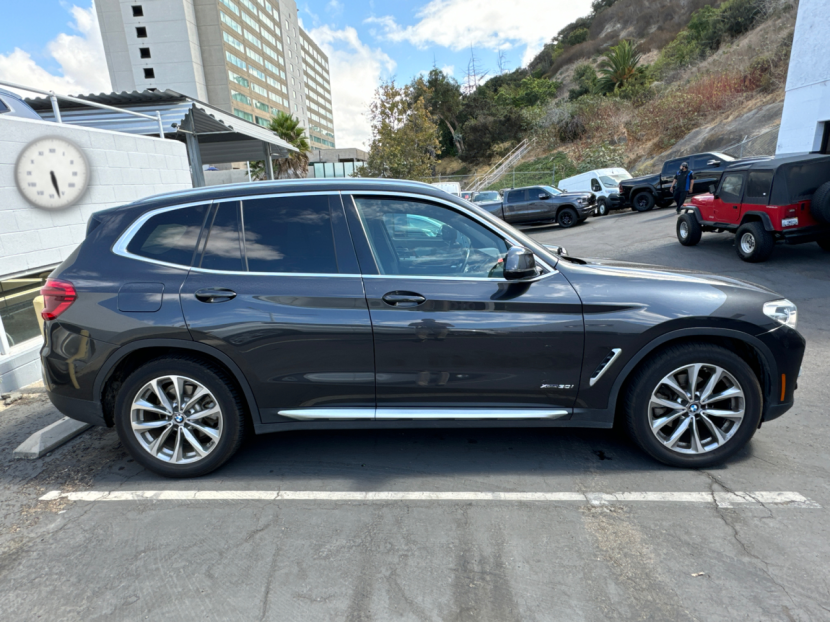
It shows {"hour": 5, "minute": 27}
